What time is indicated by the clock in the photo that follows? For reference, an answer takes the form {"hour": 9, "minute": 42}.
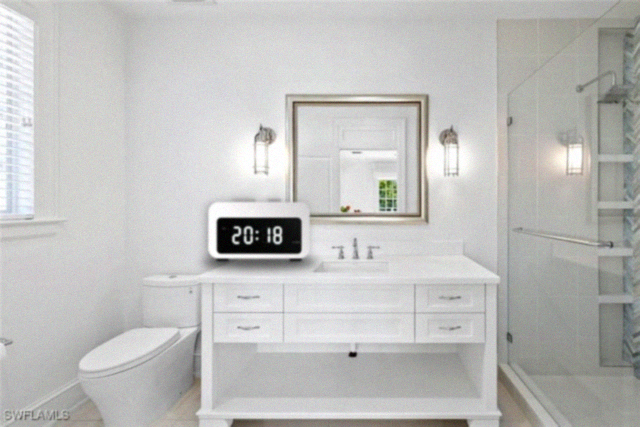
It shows {"hour": 20, "minute": 18}
